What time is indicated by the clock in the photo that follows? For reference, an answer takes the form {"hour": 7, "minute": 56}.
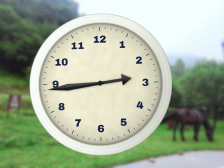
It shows {"hour": 2, "minute": 44}
